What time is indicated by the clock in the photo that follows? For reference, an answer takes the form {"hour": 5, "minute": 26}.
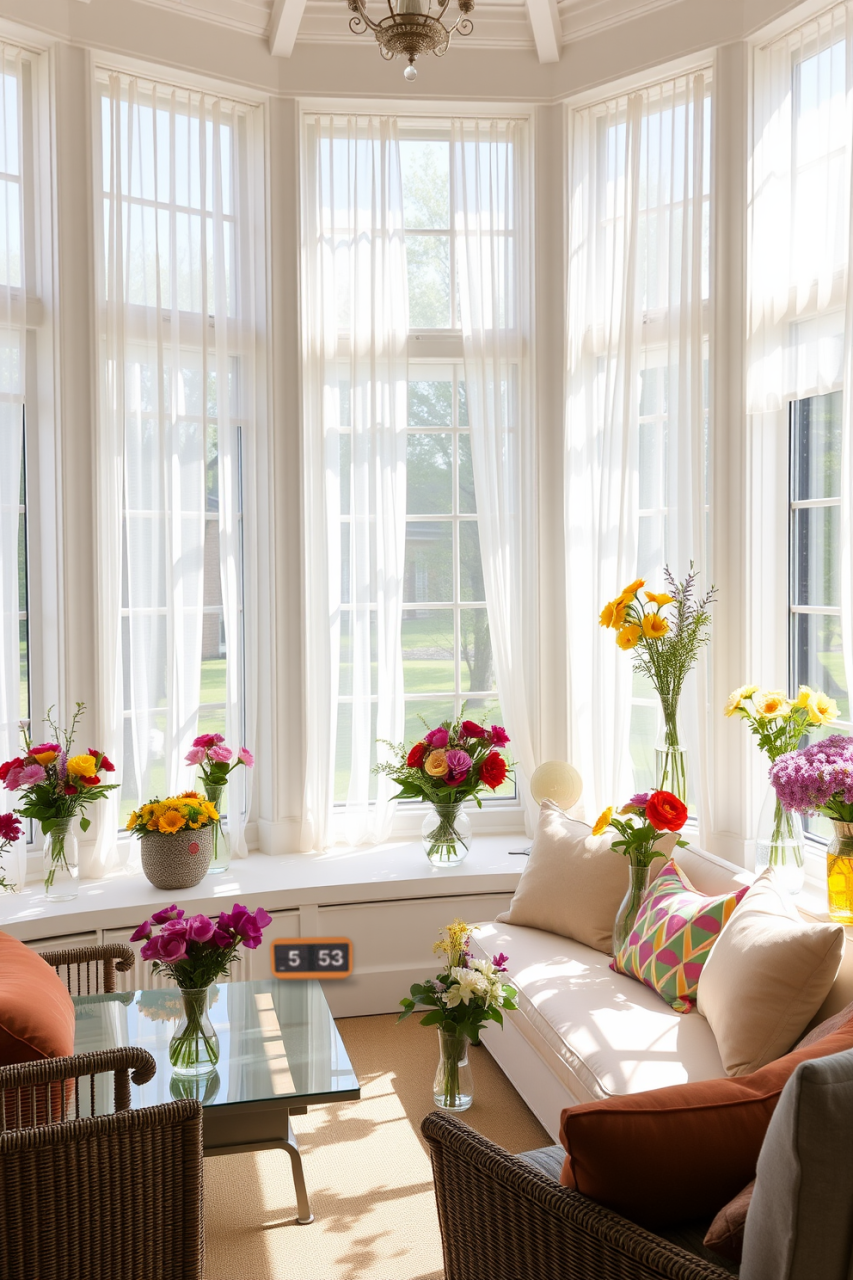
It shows {"hour": 5, "minute": 53}
